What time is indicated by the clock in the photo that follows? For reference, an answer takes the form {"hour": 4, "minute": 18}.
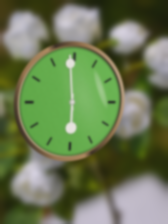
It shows {"hour": 5, "minute": 59}
